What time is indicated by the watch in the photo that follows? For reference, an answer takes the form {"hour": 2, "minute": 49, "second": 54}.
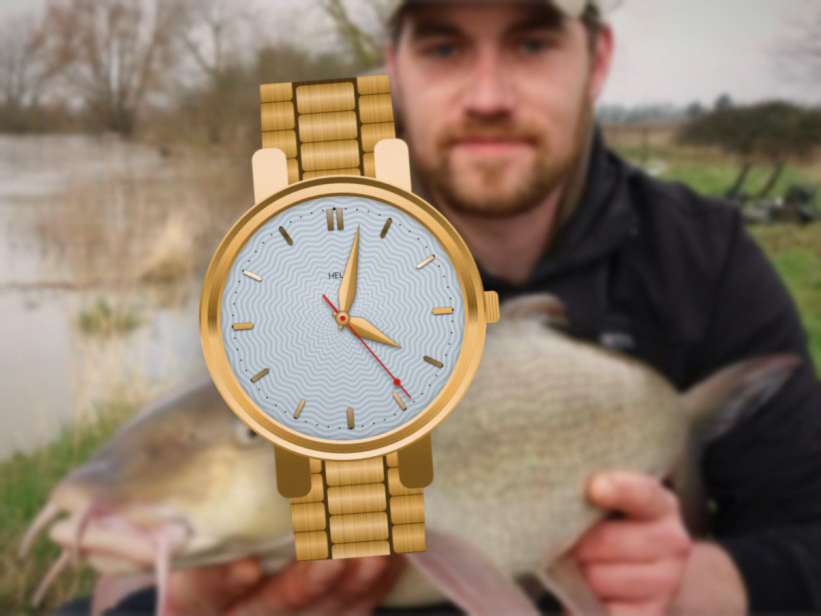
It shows {"hour": 4, "minute": 2, "second": 24}
